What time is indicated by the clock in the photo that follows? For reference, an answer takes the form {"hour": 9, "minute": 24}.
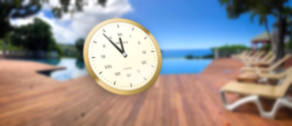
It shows {"hour": 11, "minute": 54}
